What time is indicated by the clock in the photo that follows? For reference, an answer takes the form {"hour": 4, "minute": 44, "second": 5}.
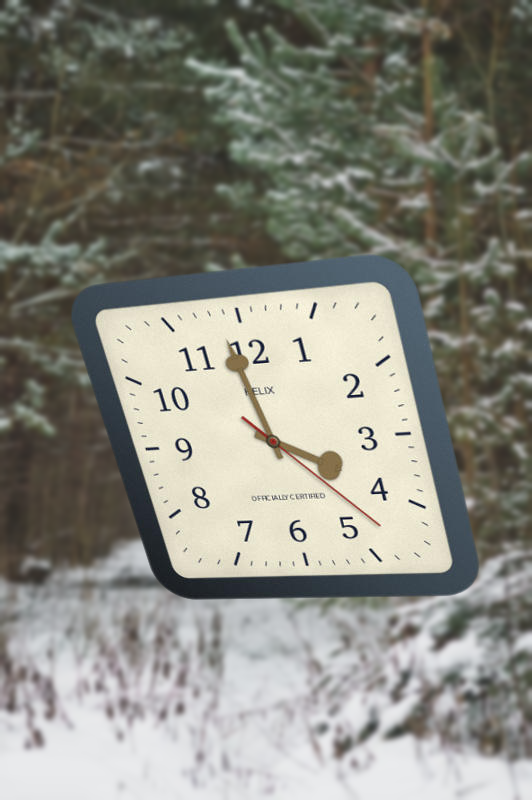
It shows {"hour": 3, "minute": 58, "second": 23}
